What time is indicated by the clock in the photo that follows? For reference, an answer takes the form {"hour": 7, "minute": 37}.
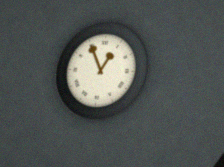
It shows {"hour": 12, "minute": 55}
